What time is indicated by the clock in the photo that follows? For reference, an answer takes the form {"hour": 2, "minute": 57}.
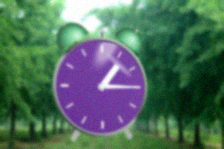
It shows {"hour": 1, "minute": 15}
